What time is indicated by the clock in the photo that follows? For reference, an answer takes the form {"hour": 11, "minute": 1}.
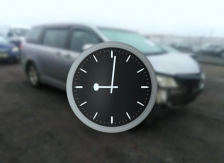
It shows {"hour": 9, "minute": 1}
